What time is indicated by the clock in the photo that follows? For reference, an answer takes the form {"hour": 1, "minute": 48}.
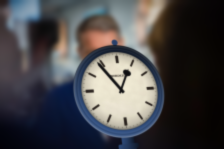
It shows {"hour": 12, "minute": 54}
